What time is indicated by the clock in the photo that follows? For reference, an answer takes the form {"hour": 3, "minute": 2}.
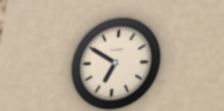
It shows {"hour": 6, "minute": 50}
